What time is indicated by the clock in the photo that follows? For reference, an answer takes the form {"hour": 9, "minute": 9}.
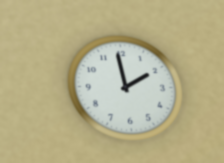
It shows {"hour": 1, "minute": 59}
